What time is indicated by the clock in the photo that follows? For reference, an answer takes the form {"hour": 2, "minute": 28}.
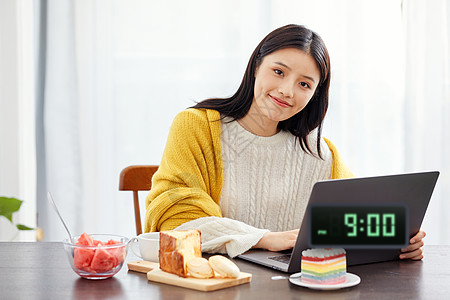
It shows {"hour": 9, "minute": 0}
